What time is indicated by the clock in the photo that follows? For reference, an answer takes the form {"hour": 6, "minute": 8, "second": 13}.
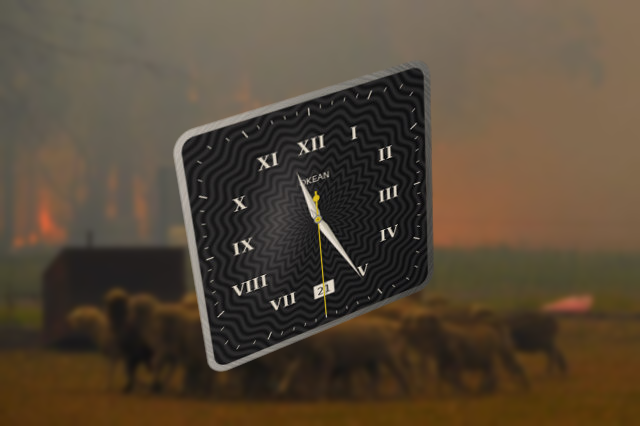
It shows {"hour": 11, "minute": 25, "second": 30}
